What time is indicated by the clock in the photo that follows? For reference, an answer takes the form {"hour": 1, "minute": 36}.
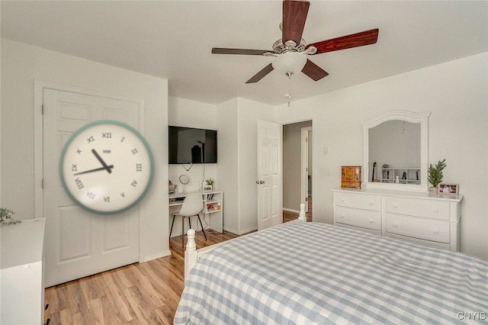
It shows {"hour": 10, "minute": 43}
